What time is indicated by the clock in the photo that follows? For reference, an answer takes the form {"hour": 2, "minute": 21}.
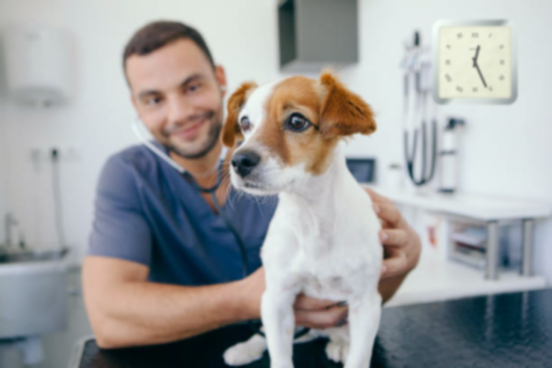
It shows {"hour": 12, "minute": 26}
